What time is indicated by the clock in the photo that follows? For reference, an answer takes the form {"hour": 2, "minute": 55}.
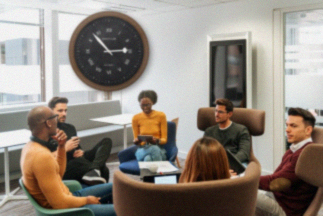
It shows {"hour": 2, "minute": 53}
